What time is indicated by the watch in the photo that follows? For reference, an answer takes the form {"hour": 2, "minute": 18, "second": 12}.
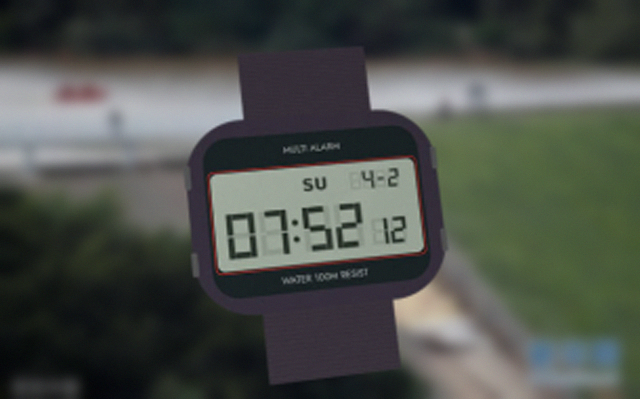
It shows {"hour": 7, "minute": 52, "second": 12}
